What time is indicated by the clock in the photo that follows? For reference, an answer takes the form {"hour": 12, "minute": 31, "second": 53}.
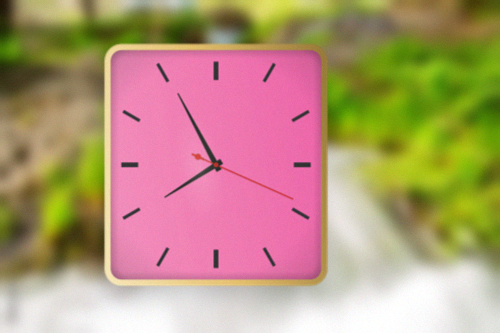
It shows {"hour": 7, "minute": 55, "second": 19}
